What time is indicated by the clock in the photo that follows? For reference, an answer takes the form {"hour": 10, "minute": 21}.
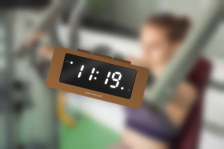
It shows {"hour": 11, "minute": 19}
